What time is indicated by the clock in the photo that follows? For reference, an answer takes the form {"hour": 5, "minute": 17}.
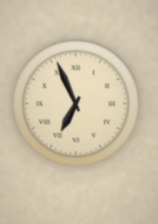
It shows {"hour": 6, "minute": 56}
